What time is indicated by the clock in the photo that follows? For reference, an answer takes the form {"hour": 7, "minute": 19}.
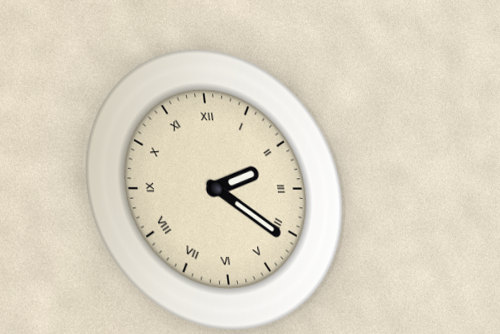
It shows {"hour": 2, "minute": 21}
